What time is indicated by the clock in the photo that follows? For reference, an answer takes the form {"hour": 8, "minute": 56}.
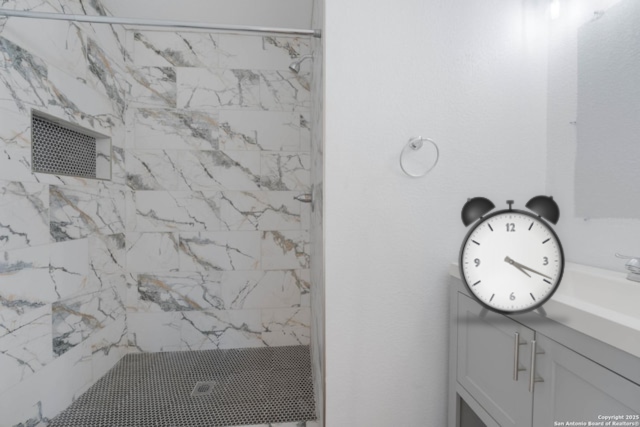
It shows {"hour": 4, "minute": 19}
